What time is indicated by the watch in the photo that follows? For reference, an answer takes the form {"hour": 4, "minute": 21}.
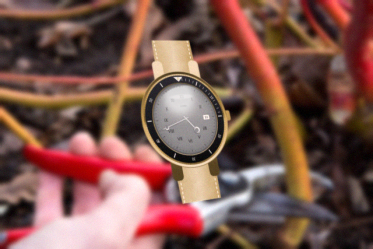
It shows {"hour": 4, "minute": 42}
